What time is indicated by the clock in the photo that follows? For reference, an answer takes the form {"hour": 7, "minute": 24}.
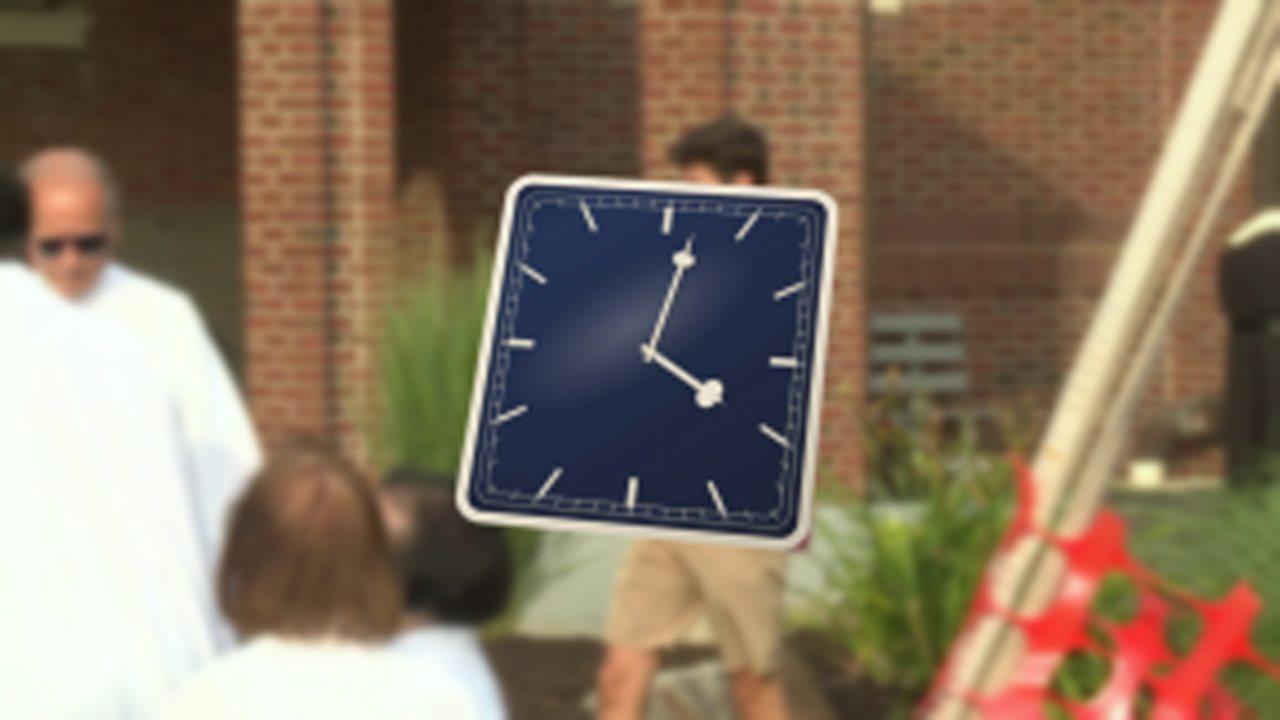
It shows {"hour": 4, "minute": 2}
